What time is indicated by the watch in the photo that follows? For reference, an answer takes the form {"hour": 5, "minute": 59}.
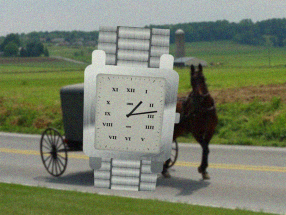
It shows {"hour": 1, "minute": 13}
